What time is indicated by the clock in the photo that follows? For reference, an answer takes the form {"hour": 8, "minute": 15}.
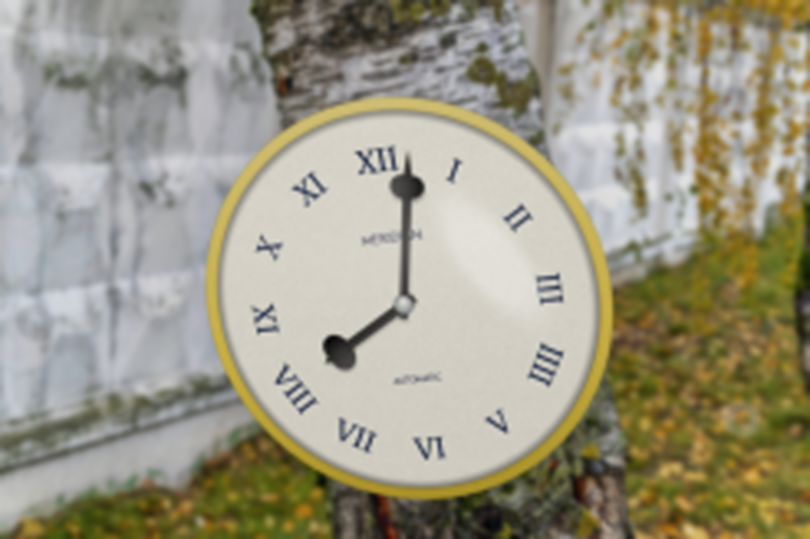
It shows {"hour": 8, "minute": 2}
